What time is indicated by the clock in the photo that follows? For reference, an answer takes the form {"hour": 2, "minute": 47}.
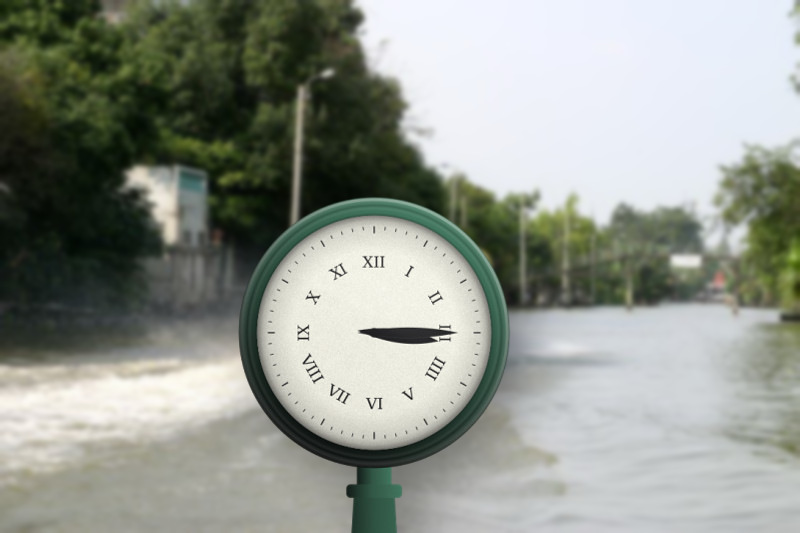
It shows {"hour": 3, "minute": 15}
